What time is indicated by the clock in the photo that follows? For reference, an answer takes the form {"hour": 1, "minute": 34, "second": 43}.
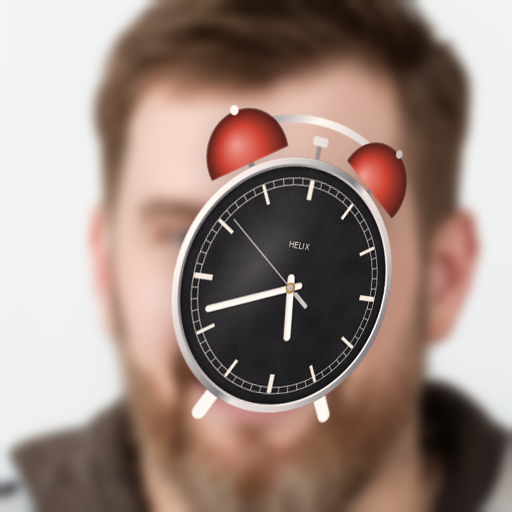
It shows {"hour": 5, "minute": 41, "second": 51}
